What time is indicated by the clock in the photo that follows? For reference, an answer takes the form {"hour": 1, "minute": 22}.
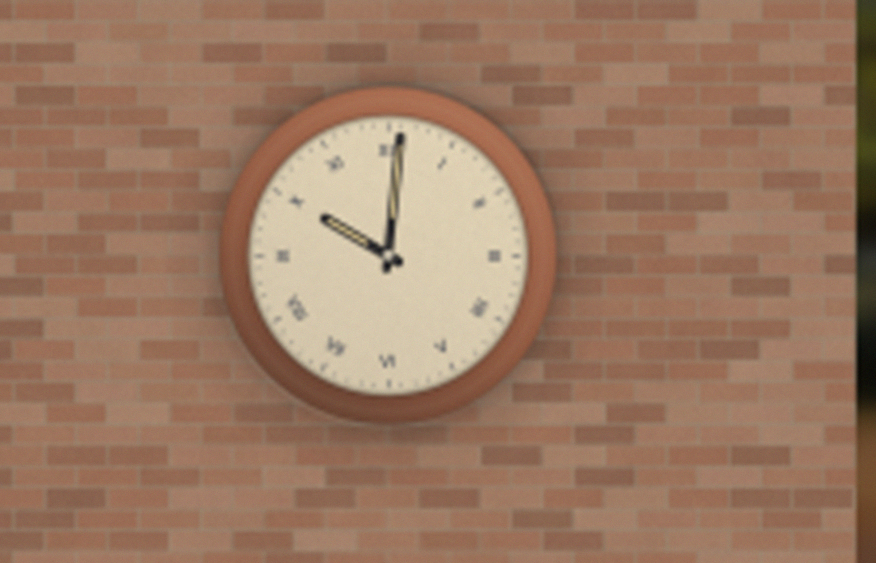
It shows {"hour": 10, "minute": 1}
